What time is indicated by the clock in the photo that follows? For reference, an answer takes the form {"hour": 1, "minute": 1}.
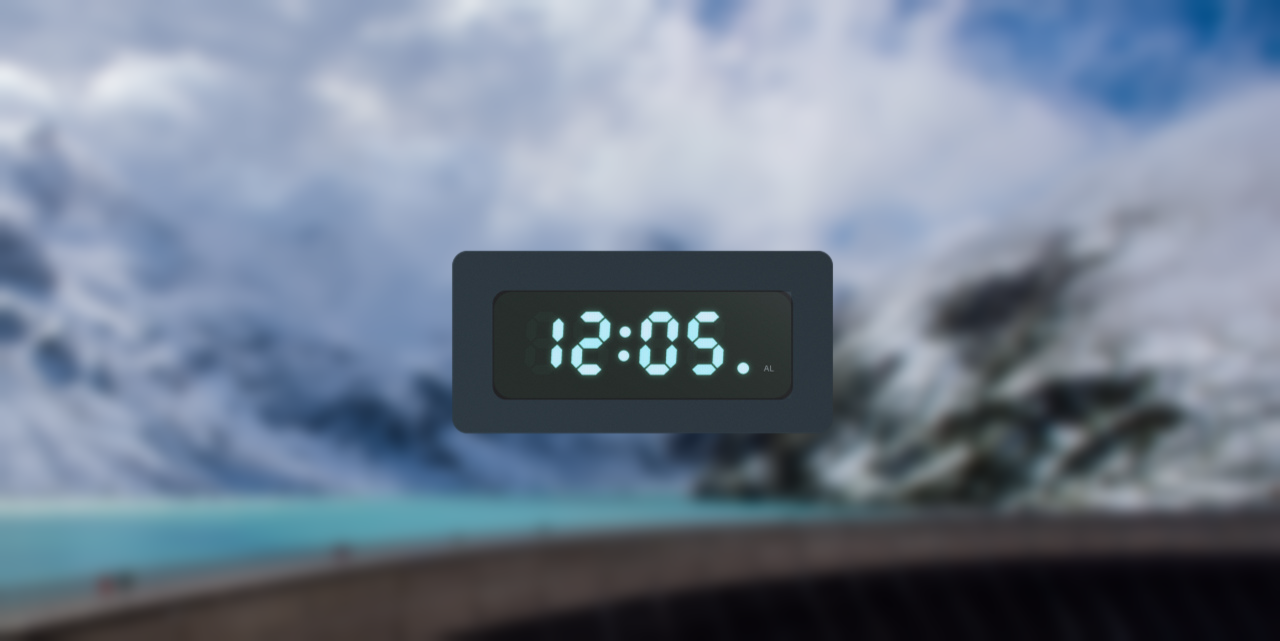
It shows {"hour": 12, "minute": 5}
